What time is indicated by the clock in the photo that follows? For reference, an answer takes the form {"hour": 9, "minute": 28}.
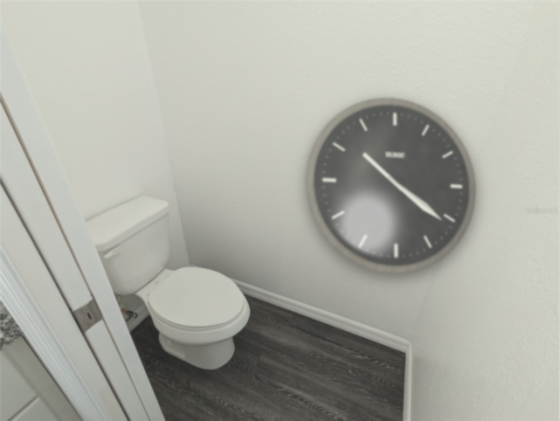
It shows {"hour": 10, "minute": 21}
